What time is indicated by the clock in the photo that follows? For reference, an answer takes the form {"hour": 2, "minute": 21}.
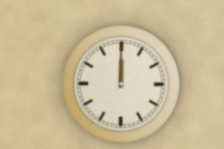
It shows {"hour": 12, "minute": 0}
